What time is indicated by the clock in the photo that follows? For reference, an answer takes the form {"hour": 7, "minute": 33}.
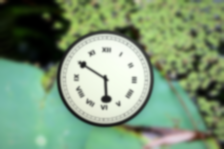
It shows {"hour": 5, "minute": 50}
